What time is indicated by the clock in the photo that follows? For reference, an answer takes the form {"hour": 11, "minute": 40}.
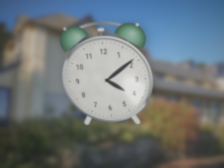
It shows {"hour": 4, "minute": 9}
